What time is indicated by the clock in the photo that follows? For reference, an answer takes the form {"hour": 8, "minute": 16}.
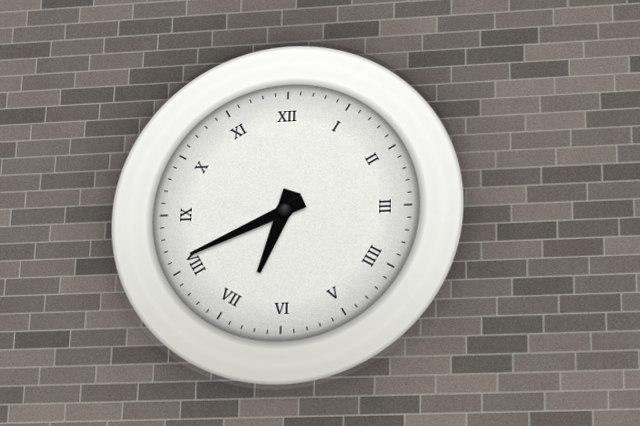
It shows {"hour": 6, "minute": 41}
